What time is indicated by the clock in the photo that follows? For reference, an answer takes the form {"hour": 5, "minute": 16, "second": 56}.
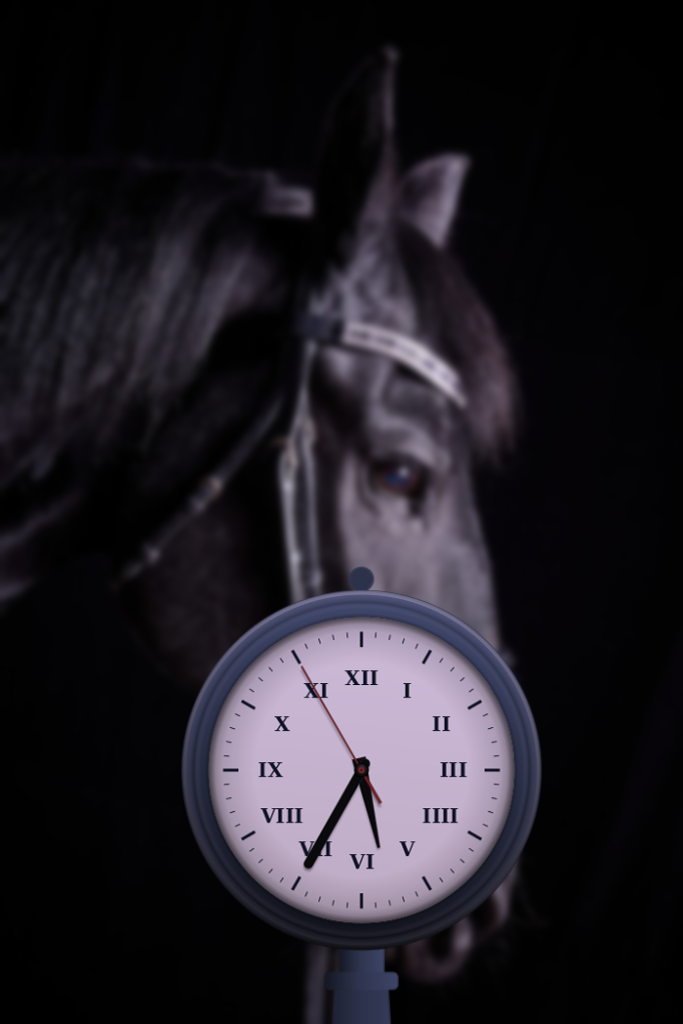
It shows {"hour": 5, "minute": 34, "second": 55}
